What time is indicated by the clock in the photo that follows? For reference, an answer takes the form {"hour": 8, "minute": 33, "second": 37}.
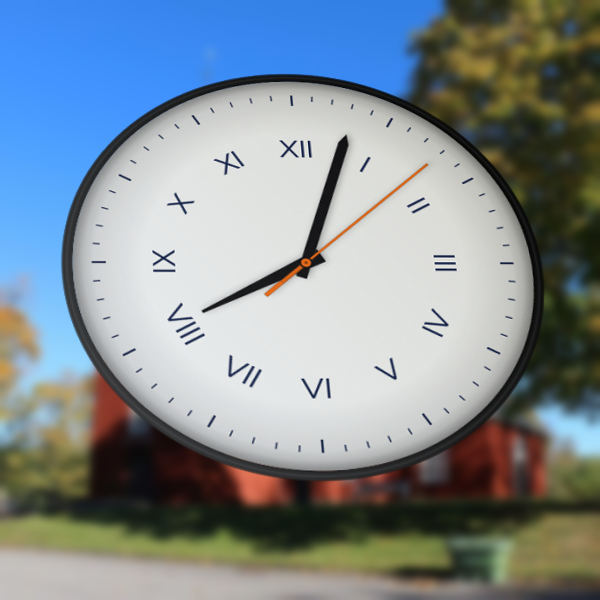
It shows {"hour": 8, "minute": 3, "second": 8}
